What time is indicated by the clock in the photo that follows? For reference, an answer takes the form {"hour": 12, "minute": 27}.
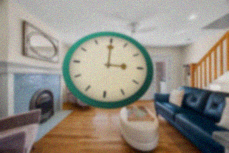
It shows {"hour": 3, "minute": 0}
